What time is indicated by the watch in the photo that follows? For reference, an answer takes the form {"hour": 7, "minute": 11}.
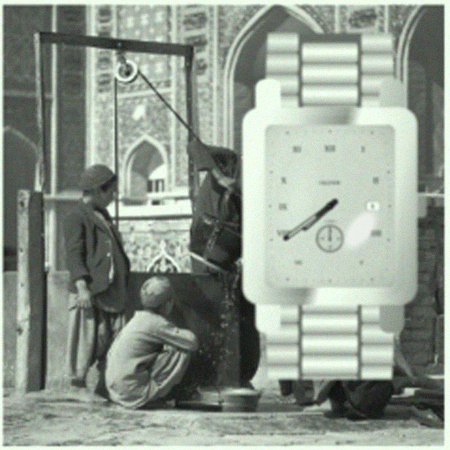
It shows {"hour": 7, "minute": 39}
